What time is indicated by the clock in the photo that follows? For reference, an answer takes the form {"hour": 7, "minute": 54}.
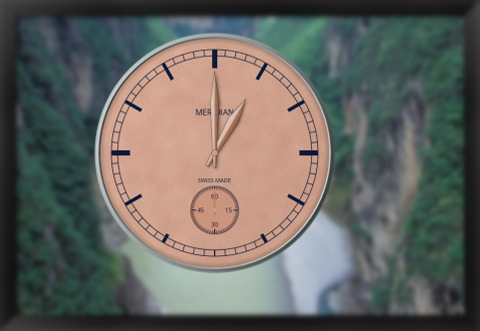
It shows {"hour": 1, "minute": 0}
